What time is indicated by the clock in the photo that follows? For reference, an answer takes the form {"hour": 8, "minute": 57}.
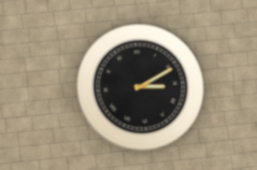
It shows {"hour": 3, "minute": 11}
